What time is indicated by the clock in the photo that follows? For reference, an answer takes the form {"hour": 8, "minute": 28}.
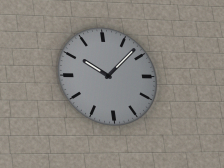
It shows {"hour": 10, "minute": 8}
